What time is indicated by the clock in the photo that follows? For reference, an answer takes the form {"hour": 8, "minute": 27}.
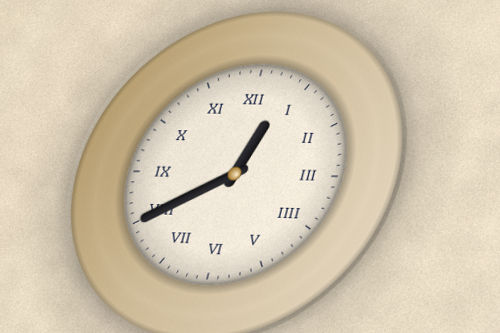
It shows {"hour": 12, "minute": 40}
